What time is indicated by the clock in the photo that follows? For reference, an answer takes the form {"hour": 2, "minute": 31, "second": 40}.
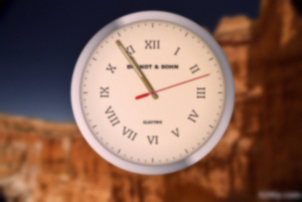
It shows {"hour": 10, "minute": 54, "second": 12}
